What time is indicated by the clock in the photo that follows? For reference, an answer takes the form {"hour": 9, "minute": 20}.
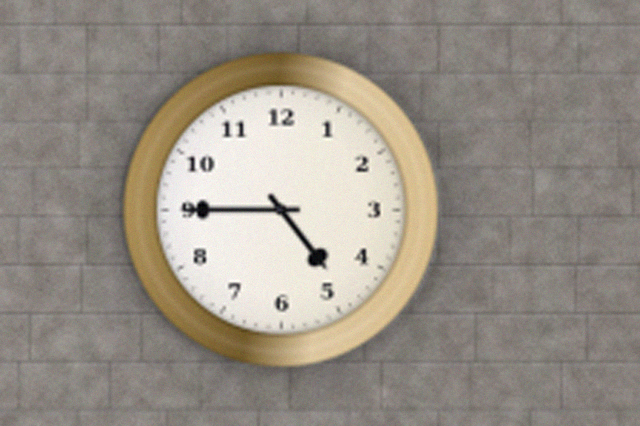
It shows {"hour": 4, "minute": 45}
